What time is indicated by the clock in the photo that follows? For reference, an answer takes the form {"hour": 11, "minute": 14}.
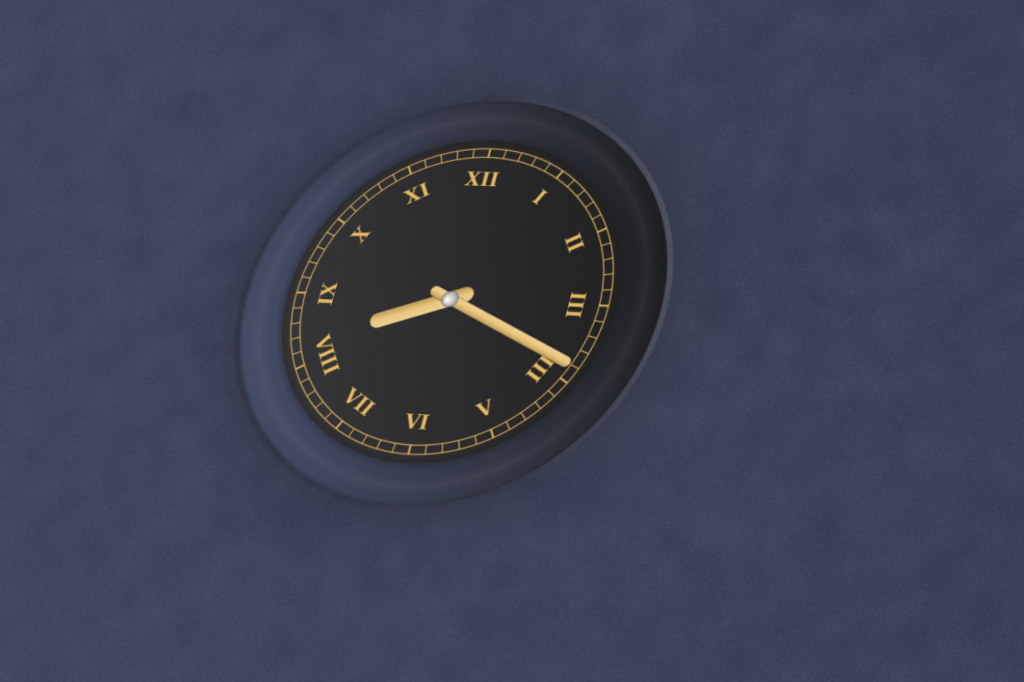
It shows {"hour": 8, "minute": 19}
